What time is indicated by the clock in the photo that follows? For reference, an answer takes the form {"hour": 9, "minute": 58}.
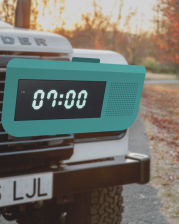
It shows {"hour": 7, "minute": 0}
